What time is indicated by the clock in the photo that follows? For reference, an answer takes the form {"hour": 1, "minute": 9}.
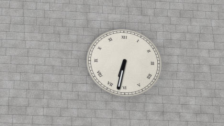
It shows {"hour": 6, "minute": 32}
